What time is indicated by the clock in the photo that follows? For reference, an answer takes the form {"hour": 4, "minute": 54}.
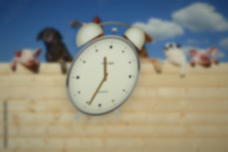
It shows {"hour": 11, "minute": 34}
